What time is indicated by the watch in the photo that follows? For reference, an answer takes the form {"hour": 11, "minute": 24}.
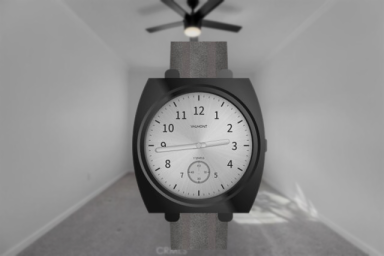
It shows {"hour": 2, "minute": 44}
